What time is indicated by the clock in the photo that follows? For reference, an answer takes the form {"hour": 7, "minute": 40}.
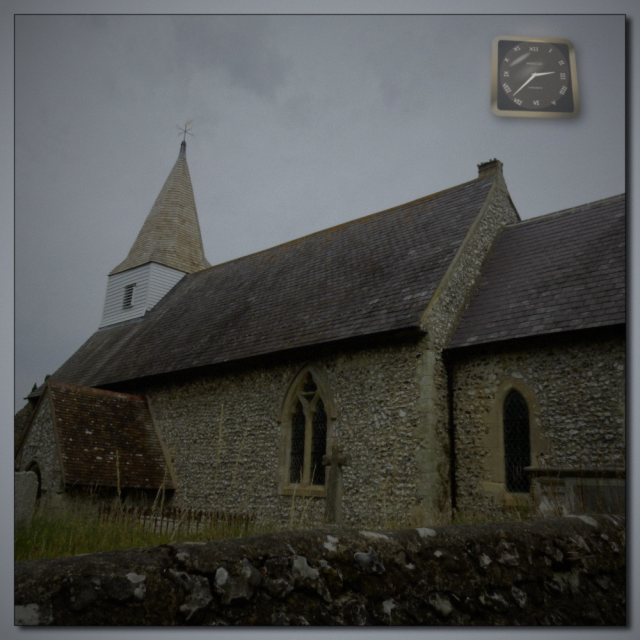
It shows {"hour": 2, "minute": 37}
